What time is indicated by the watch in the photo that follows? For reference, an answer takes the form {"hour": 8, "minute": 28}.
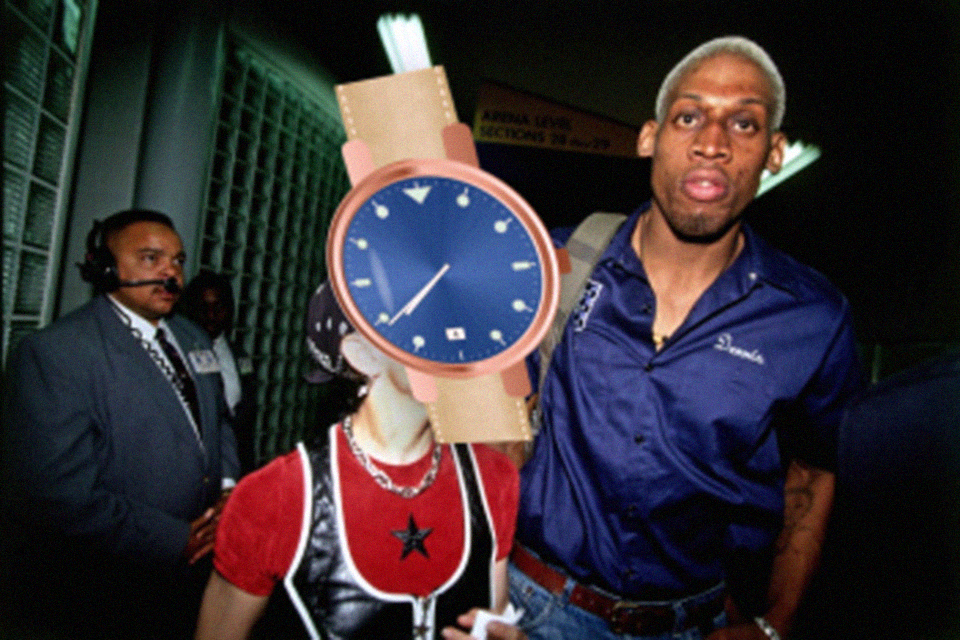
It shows {"hour": 7, "minute": 39}
